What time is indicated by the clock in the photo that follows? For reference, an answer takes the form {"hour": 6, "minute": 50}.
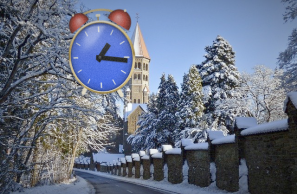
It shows {"hour": 1, "minute": 16}
